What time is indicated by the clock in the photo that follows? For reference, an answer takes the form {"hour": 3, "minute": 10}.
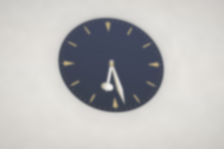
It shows {"hour": 6, "minute": 28}
